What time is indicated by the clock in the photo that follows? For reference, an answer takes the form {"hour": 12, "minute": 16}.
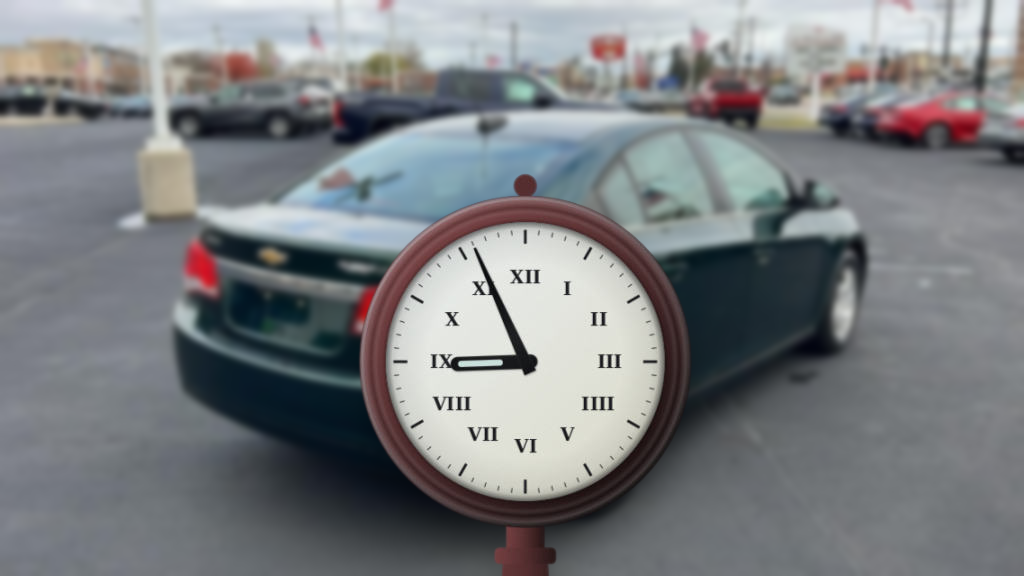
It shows {"hour": 8, "minute": 56}
